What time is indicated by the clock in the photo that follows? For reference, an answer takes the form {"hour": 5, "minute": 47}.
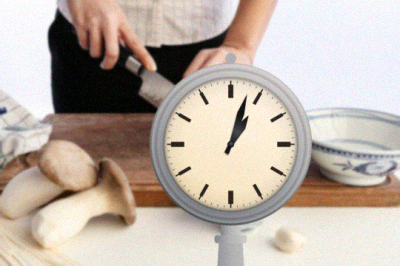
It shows {"hour": 1, "minute": 3}
